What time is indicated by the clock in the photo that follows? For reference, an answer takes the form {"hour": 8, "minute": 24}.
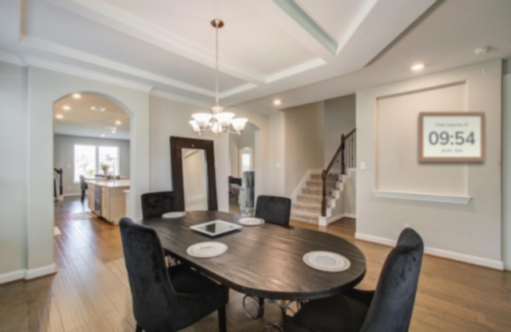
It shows {"hour": 9, "minute": 54}
